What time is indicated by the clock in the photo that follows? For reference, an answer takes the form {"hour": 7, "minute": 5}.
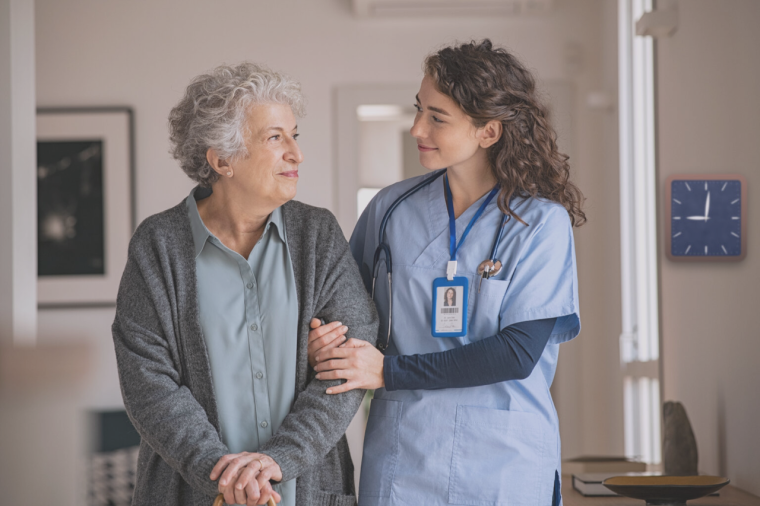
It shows {"hour": 9, "minute": 1}
